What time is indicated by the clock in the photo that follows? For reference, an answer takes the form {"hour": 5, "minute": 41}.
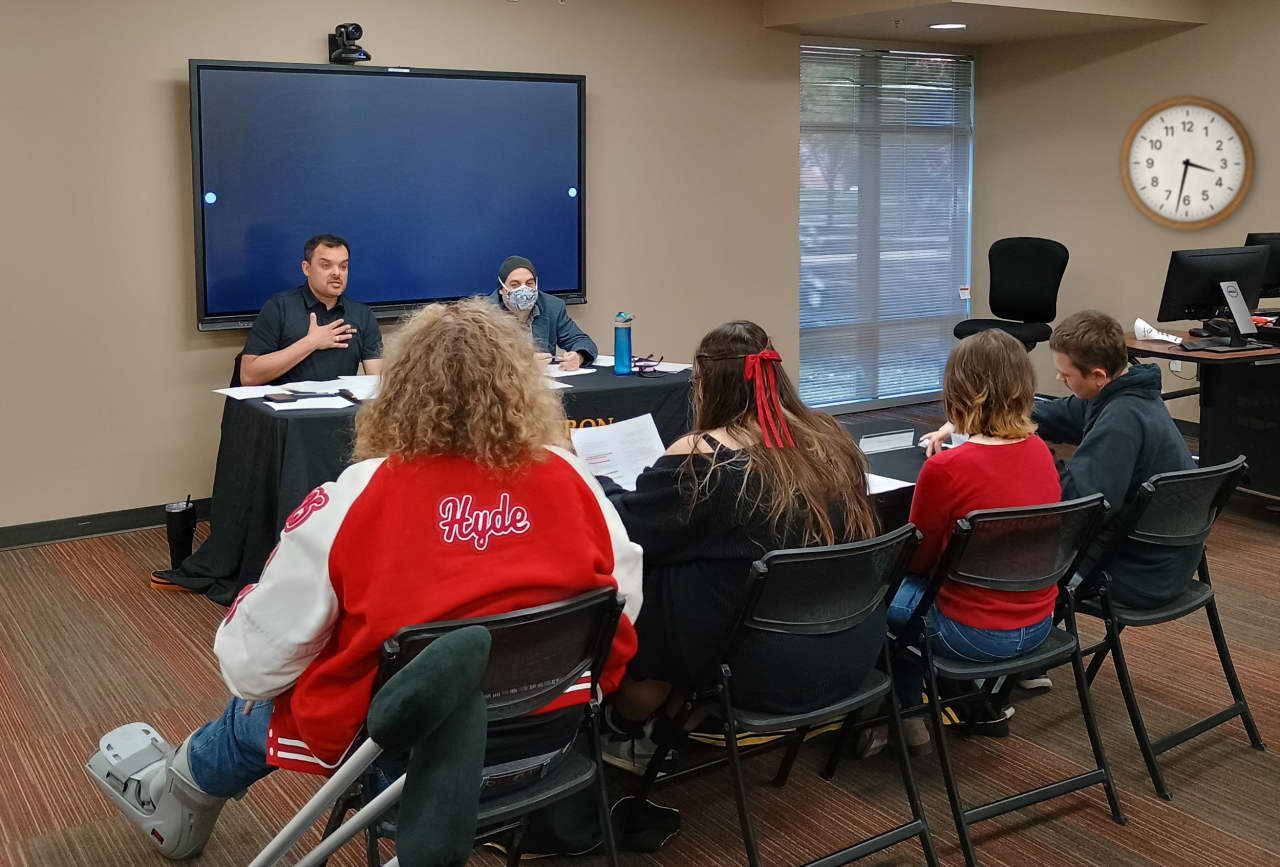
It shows {"hour": 3, "minute": 32}
